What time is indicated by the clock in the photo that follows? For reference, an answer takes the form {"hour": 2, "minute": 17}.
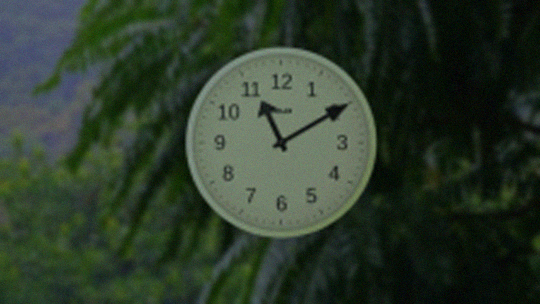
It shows {"hour": 11, "minute": 10}
